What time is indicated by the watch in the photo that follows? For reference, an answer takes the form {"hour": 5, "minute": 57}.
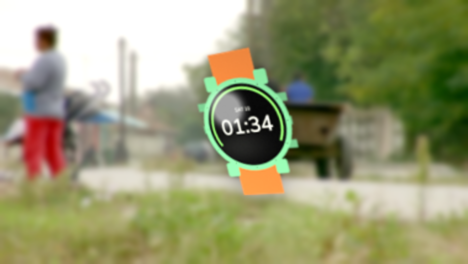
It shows {"hour": 1, "minute": 34}
